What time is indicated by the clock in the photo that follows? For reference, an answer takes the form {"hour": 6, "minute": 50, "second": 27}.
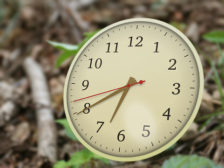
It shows {"hour": 6, "minute": 39, "second": 42}
